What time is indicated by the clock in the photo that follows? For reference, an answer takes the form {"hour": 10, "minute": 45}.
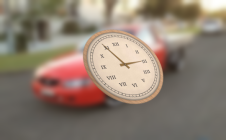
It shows {"hour": 2, "minute": 55}
